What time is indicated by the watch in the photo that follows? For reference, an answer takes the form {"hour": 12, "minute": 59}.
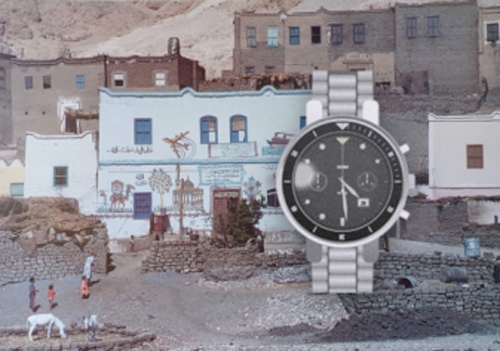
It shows {"hour": 4, "minute": 29}
